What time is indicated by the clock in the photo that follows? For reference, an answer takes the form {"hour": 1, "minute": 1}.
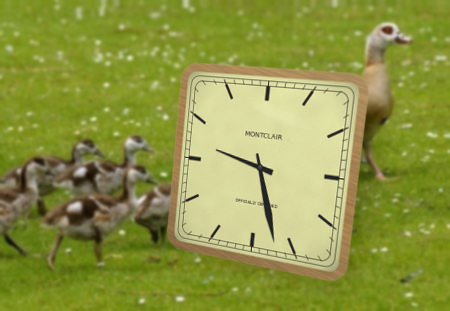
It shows {"hour": 9, "minute": 27}
